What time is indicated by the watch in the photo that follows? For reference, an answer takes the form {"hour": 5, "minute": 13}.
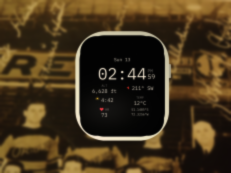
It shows {"hour": 2, "minute": 44}
